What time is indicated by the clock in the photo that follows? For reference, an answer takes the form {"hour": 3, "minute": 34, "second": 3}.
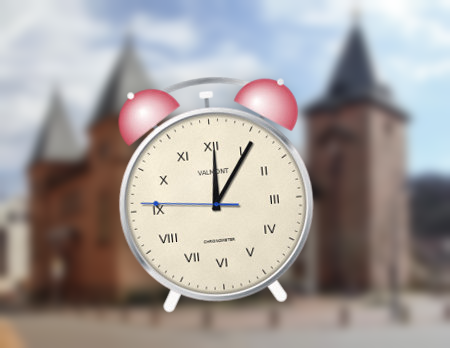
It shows {"hour": 12, "minute": 5, "second": 46}
